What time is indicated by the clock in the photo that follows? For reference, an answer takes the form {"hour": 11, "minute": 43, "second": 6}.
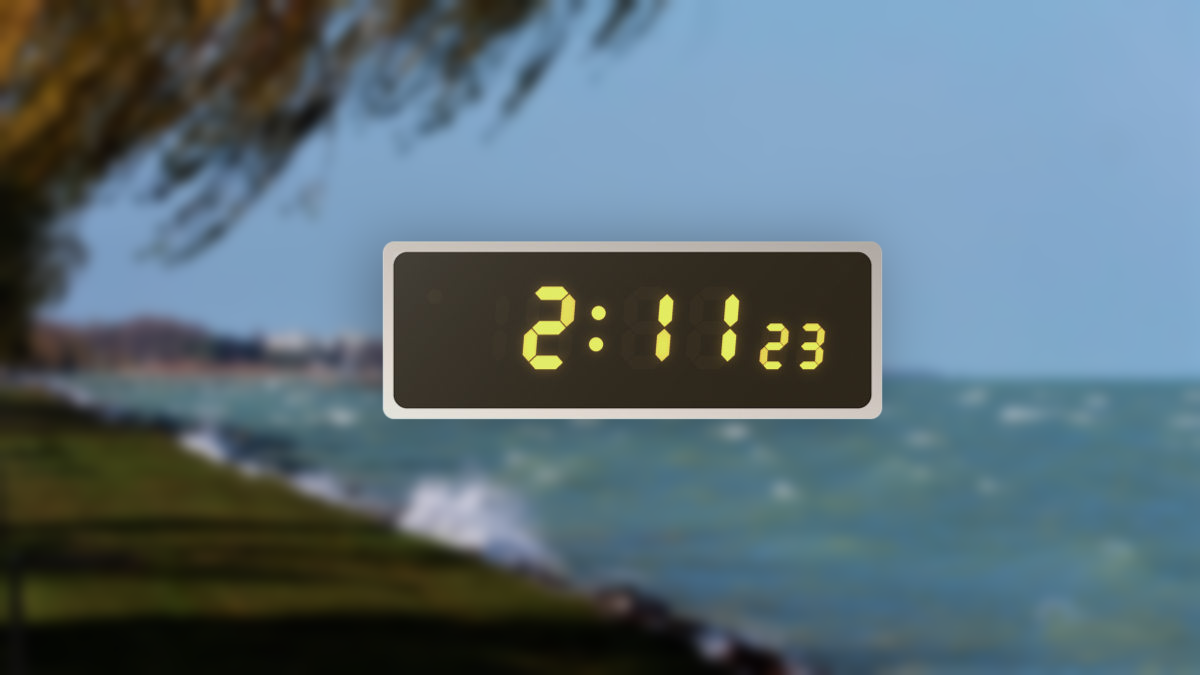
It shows {"hour": 2, "minute": 11, "second": 23}
